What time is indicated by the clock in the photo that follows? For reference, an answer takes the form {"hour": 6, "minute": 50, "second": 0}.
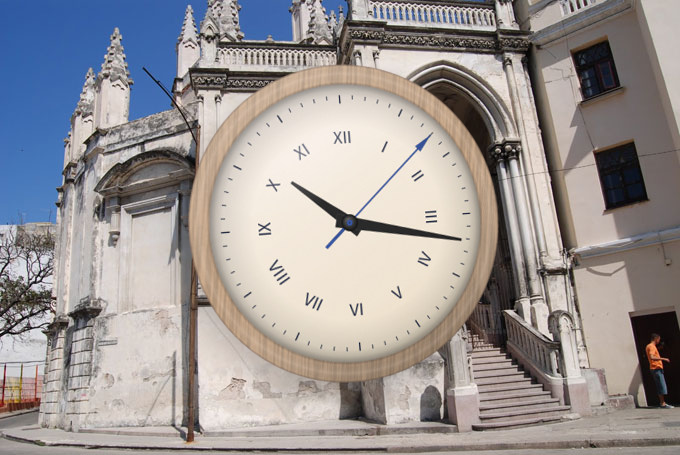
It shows {"hour": 10, "minute": 17, "second": 8}
